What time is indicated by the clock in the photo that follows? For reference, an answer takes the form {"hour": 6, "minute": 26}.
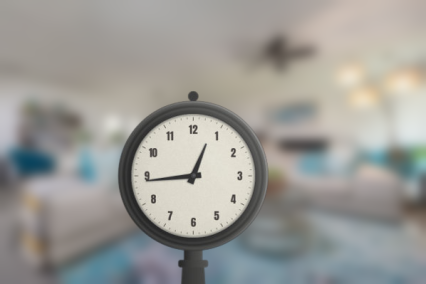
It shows {"hour": 12, "minute": 44}
